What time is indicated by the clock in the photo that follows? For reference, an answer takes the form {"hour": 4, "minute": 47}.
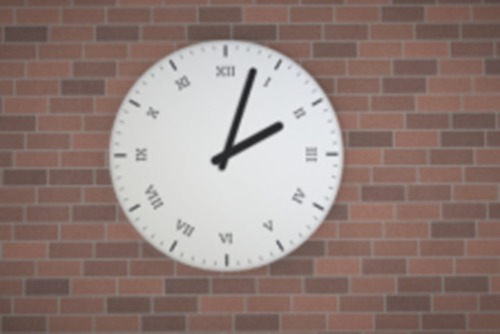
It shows {"hour": 2, "minute": 3}
